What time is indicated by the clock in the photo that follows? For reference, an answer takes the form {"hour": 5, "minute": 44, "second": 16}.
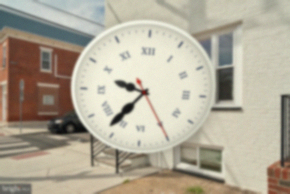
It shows {"hour": 9, "minute": 36, "second": 25}
